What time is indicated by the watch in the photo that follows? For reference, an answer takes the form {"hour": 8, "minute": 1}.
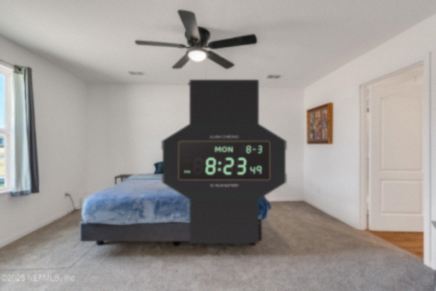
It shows {"hour": 8, "minute": 23}
